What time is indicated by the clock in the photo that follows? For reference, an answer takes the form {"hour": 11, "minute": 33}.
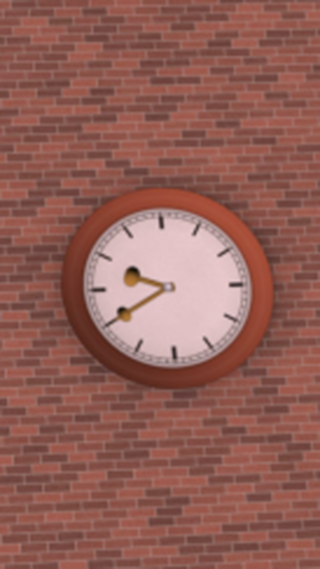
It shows {"hour": 9, "minute": 40}
